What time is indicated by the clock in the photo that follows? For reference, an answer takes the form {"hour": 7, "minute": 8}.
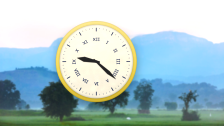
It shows {"hour": 9, "minute": 22}
